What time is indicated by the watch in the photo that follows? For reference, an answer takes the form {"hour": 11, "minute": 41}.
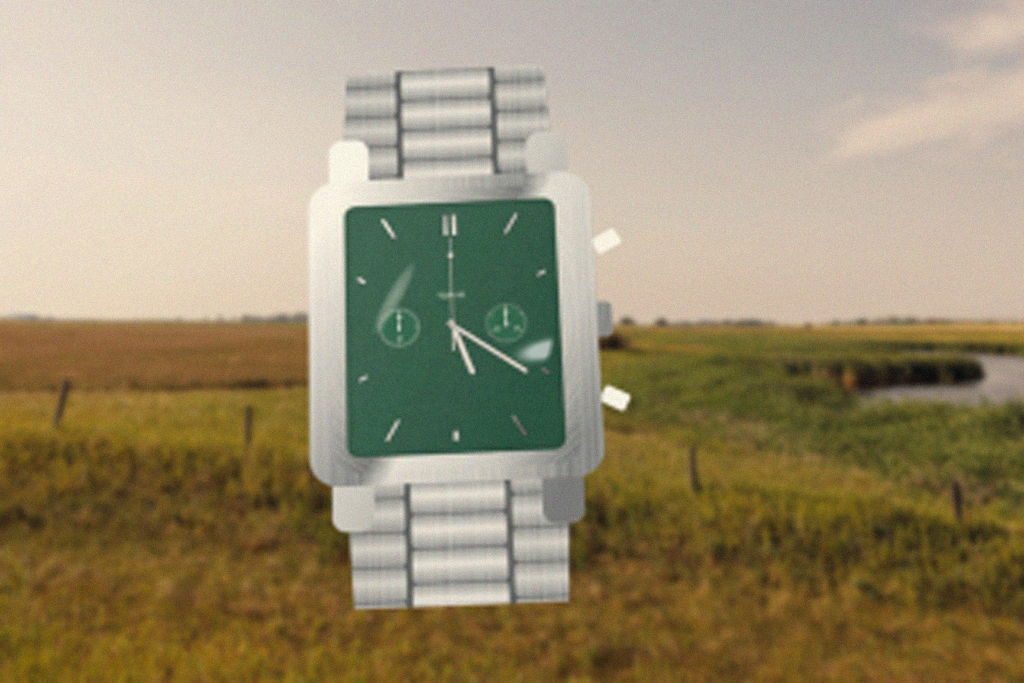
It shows {"hour": 5, "minute": 21}
